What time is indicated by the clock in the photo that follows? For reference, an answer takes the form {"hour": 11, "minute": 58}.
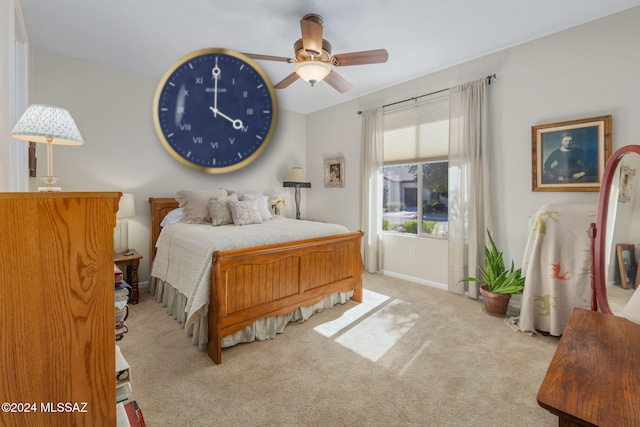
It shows {"hour": 4, "minute": 0}
